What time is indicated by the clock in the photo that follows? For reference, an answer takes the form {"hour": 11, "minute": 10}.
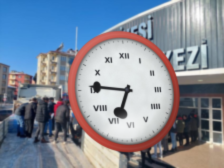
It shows {"hour": 6, "minute": 46}
